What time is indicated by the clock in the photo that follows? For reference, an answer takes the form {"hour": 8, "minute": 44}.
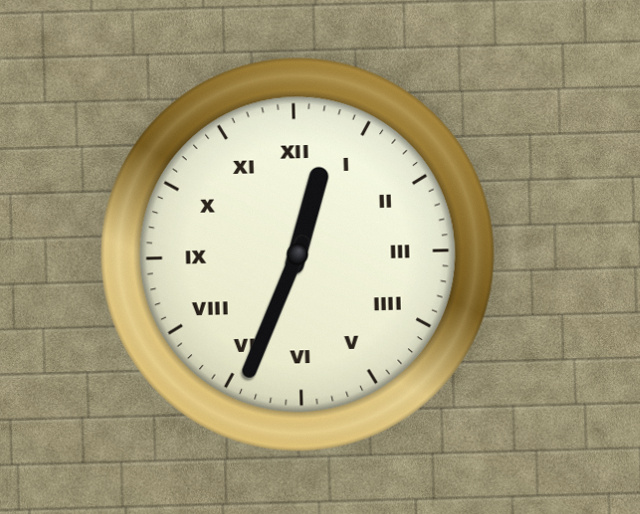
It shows {"hour": 12, "minute": 34}
